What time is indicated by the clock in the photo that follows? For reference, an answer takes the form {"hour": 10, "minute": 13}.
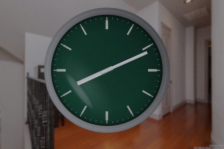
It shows {"hour": 8, "minute": 11}
